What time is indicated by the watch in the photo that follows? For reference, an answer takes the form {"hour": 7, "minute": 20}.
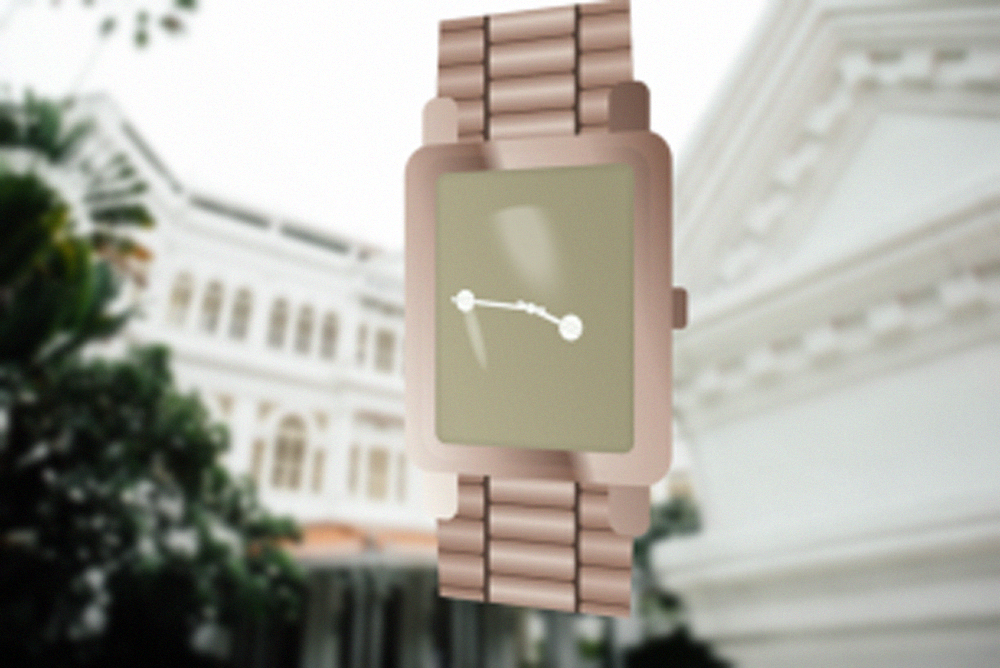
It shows {"hour": 3, "minute": 46}
